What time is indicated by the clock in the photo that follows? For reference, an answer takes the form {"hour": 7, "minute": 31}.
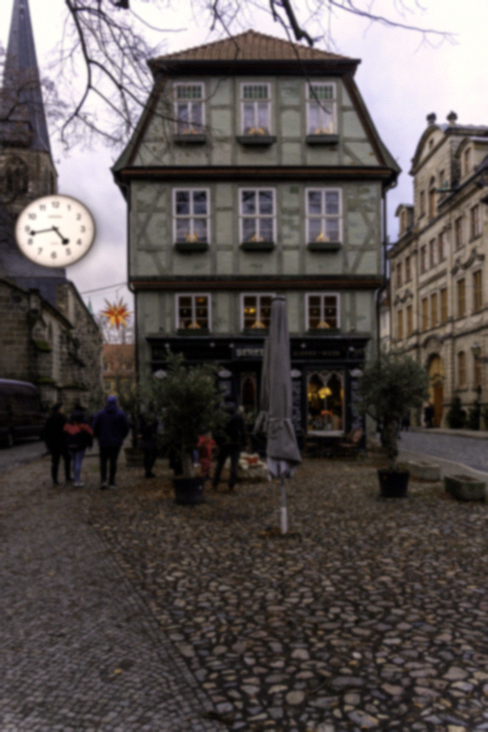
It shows {"hour": 4, "minute": 43}
